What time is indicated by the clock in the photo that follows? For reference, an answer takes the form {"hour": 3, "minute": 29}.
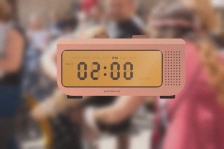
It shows {"hour": 2, "minute": 0}
